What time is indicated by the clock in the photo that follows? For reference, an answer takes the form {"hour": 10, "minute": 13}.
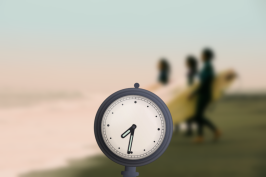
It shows {"hour": 7, "minute": 31}
